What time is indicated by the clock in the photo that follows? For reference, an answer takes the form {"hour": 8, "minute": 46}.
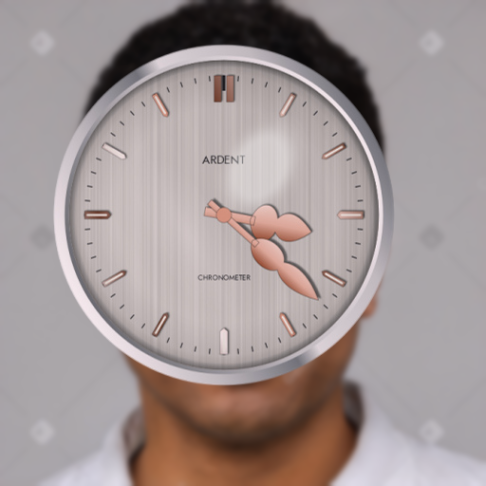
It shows {"hour": 3, "minute": 22}
